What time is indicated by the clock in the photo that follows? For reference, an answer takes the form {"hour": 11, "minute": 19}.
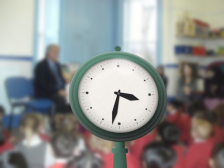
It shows {"hour": 3, "minute": 32}
